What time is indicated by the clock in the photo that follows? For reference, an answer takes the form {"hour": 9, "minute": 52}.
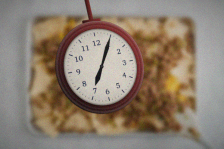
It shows {"hour": 7, "minute": 5}
